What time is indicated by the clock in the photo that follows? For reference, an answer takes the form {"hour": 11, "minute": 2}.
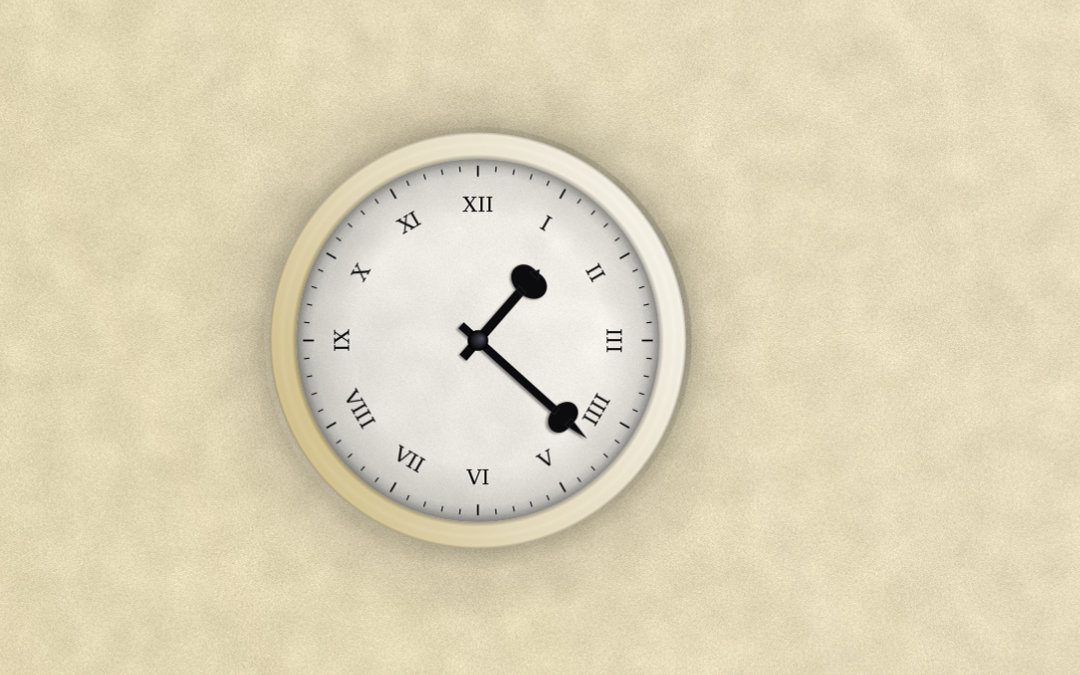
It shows {"hour": 1, "minute": 22}
